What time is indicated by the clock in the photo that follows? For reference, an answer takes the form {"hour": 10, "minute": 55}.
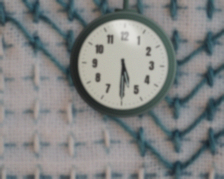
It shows {"hour": 5, "minute": 30}
